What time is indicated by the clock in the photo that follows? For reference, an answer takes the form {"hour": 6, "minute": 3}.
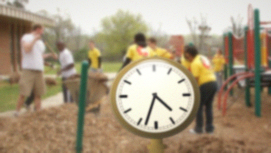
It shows {"hour": 4, "minute": 33}
